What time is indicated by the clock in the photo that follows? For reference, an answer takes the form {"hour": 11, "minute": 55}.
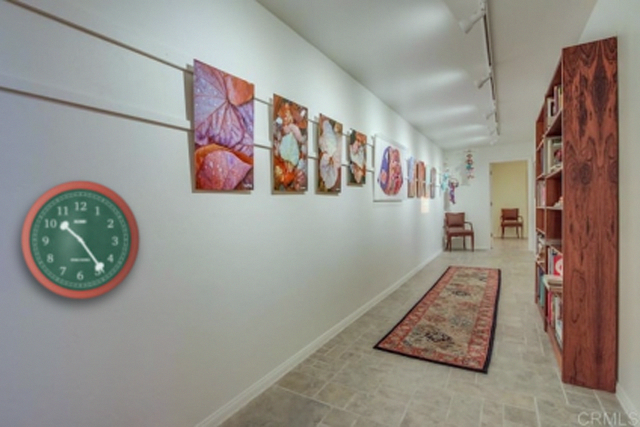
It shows {"hour": 10, "minute": 24}
